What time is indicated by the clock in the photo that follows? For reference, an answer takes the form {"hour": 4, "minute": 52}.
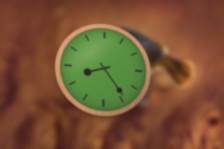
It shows {"hour": 8, "minute": 24}
